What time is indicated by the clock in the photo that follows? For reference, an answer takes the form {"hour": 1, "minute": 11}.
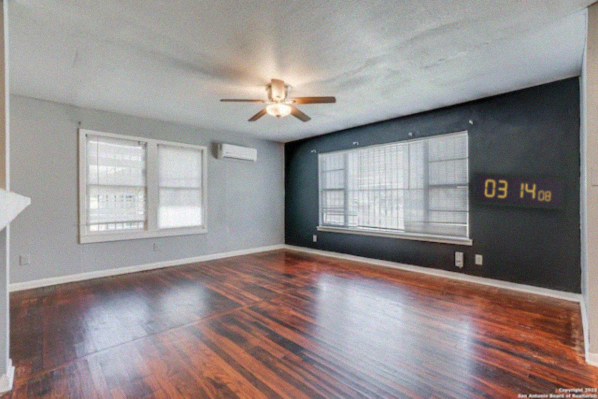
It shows {"hour": 3, "minute": 14}
